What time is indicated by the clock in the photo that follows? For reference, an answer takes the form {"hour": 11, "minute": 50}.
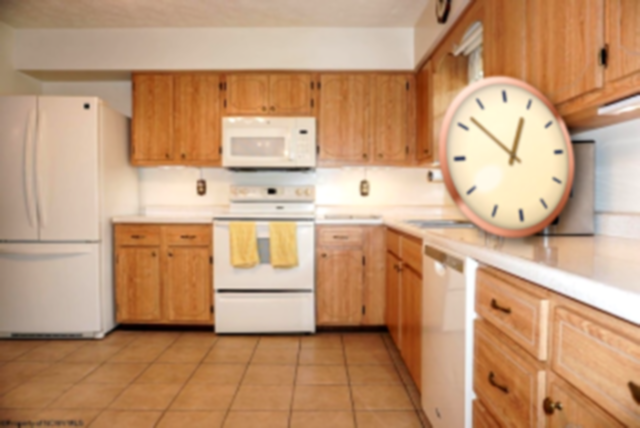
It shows {"hour": 12, "minute": 52}
